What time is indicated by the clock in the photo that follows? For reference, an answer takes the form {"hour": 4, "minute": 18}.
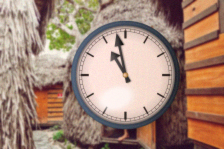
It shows {"hour": 10, "minute": 58}
